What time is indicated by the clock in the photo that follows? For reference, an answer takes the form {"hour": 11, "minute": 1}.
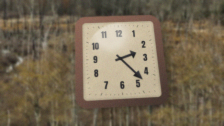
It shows {"hour": 2, "minute": 23}
